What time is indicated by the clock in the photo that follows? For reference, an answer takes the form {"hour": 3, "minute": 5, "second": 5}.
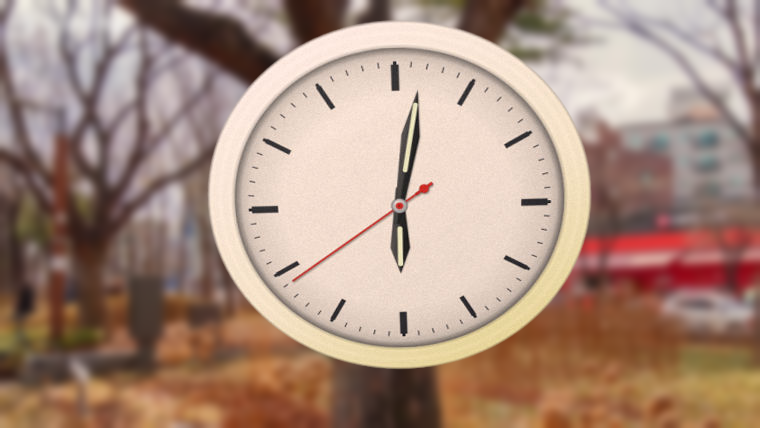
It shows {"hour": 6, "minute": 1, "second": 39}
